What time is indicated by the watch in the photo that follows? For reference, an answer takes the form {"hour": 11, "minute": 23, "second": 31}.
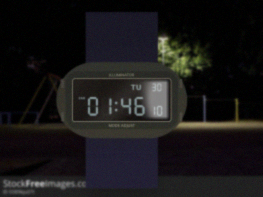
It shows {"hour": 1, "minute": 46, "second": 10}
